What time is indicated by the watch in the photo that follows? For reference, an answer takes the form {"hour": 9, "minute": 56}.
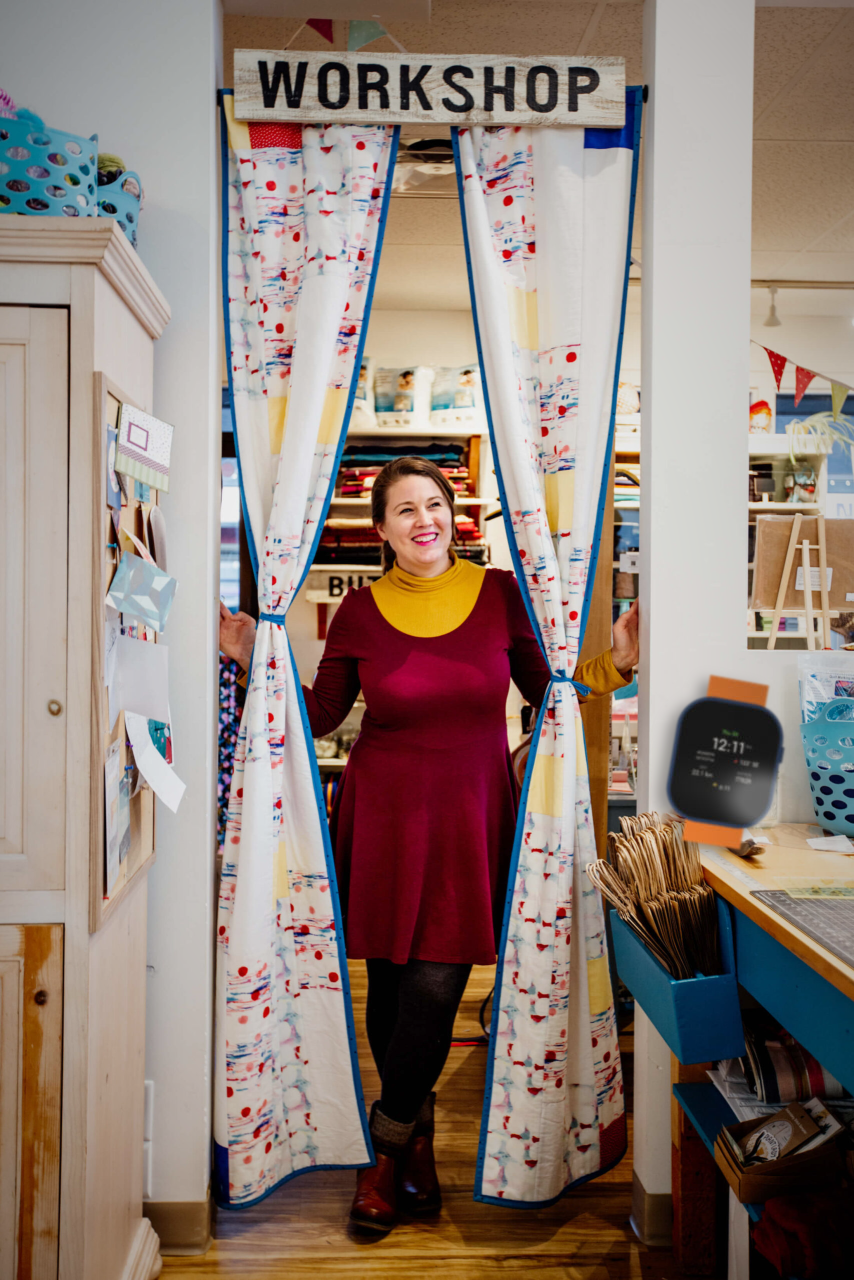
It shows {"hour": 12, "minute": 11}
